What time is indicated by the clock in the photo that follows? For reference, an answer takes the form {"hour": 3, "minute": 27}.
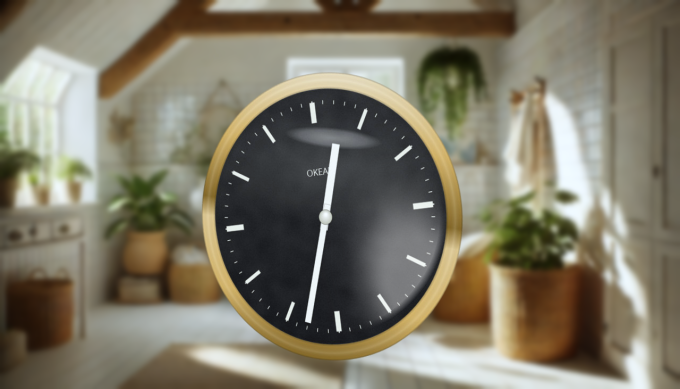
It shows {"hour": 12, "minute": 33}
